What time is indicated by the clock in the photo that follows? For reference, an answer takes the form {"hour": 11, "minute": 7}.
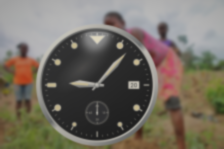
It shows {"hour": 9, "minute": 7}
